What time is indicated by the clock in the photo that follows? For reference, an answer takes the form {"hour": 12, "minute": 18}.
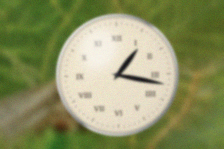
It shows {"hour": 1, "minute": 17}
